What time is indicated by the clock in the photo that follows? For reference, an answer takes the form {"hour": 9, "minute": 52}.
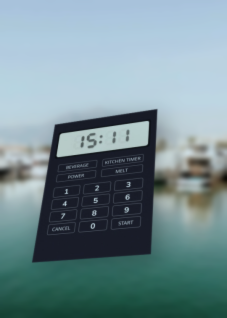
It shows {"hour": 15, "minute": 11}
